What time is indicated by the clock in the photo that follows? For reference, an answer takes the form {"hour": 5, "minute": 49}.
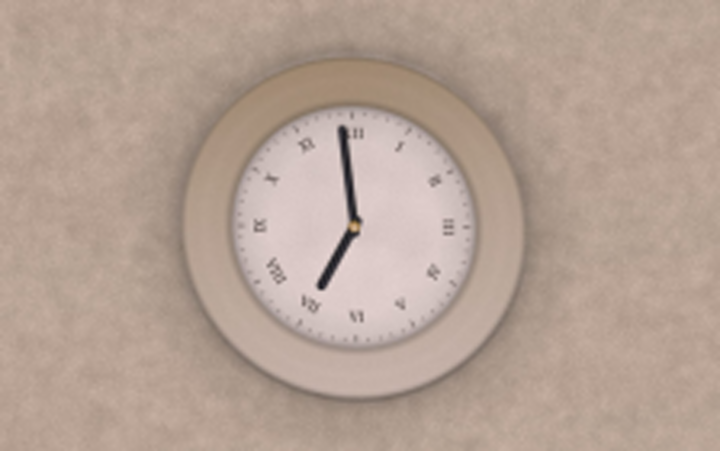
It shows {"hour": 6, "minute": 59}
